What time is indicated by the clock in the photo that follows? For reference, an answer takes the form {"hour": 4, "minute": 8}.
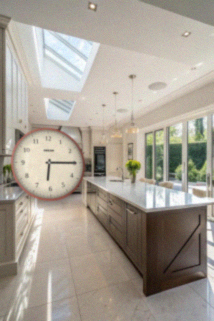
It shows {"hour": 6, "minute": 15}
